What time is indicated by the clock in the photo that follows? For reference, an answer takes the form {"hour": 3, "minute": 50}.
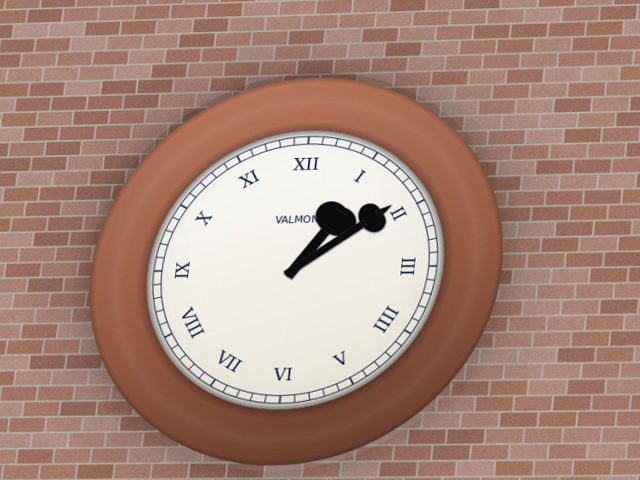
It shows {"hour": 1, "minute": 9}
